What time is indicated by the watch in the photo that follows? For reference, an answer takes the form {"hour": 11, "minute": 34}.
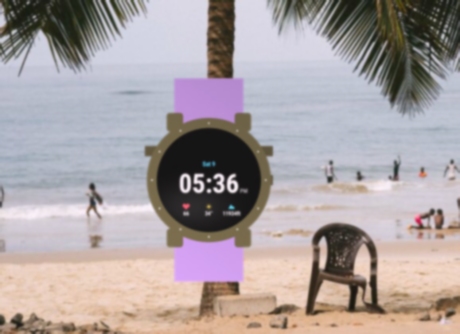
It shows {"hour": 5, "minute": 36}
